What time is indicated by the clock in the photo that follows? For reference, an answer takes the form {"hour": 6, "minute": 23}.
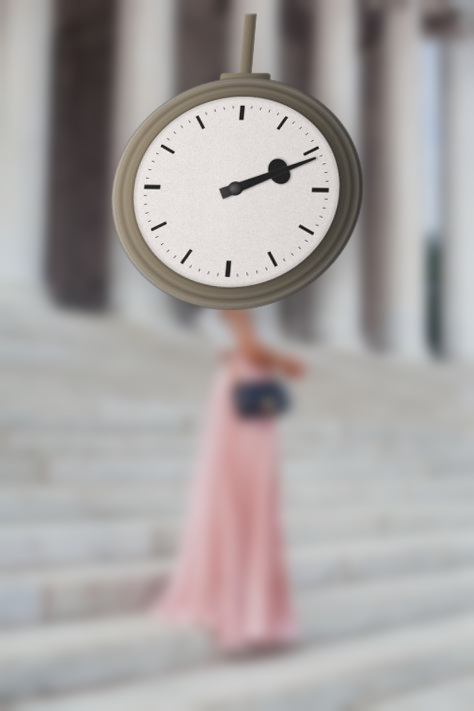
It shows {"hour": 2, "minute": 11}
